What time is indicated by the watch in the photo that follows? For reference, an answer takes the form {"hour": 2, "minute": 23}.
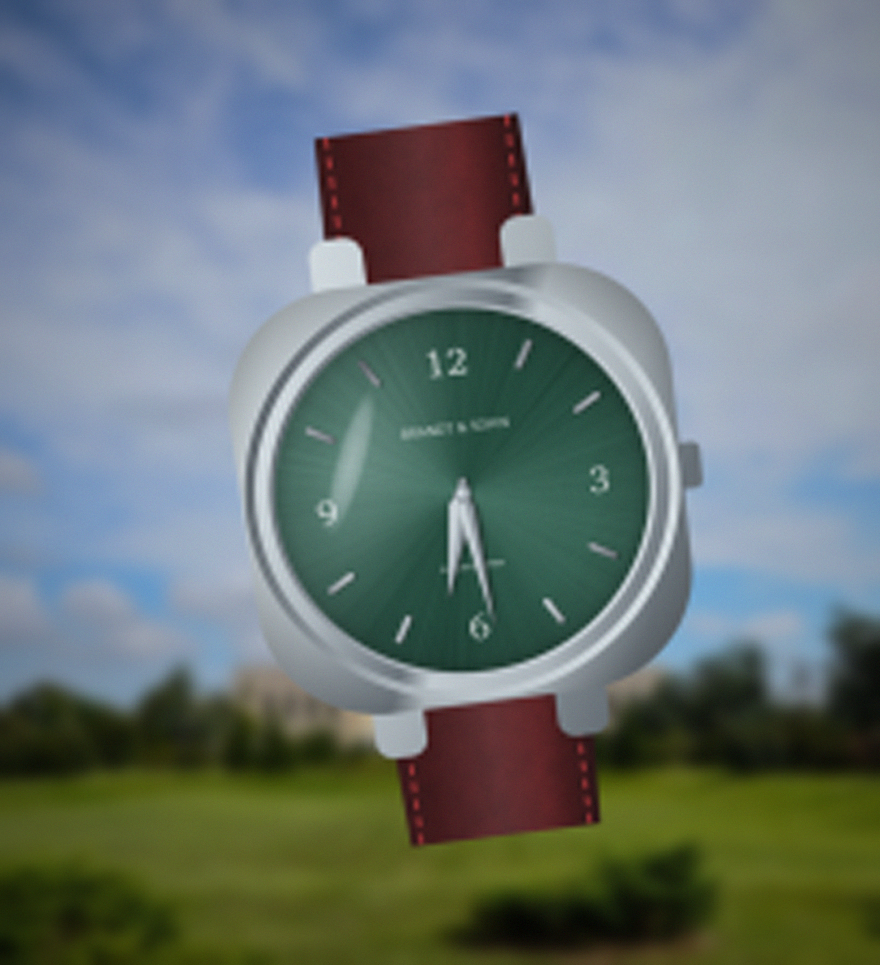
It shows {"hour": 6, "minute": 29}
